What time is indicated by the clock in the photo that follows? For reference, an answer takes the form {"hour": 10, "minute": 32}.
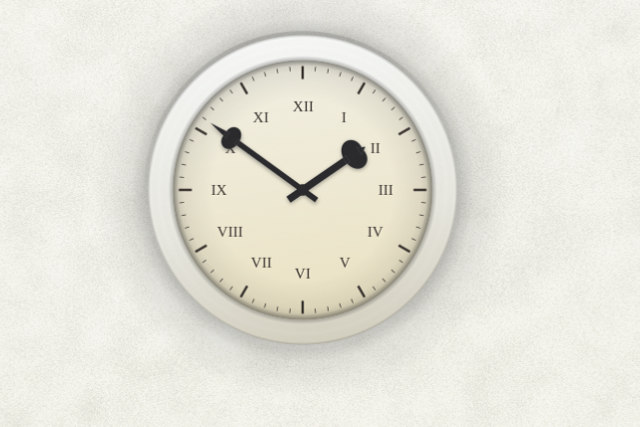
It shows {"hour": 1, "minute": 51}
